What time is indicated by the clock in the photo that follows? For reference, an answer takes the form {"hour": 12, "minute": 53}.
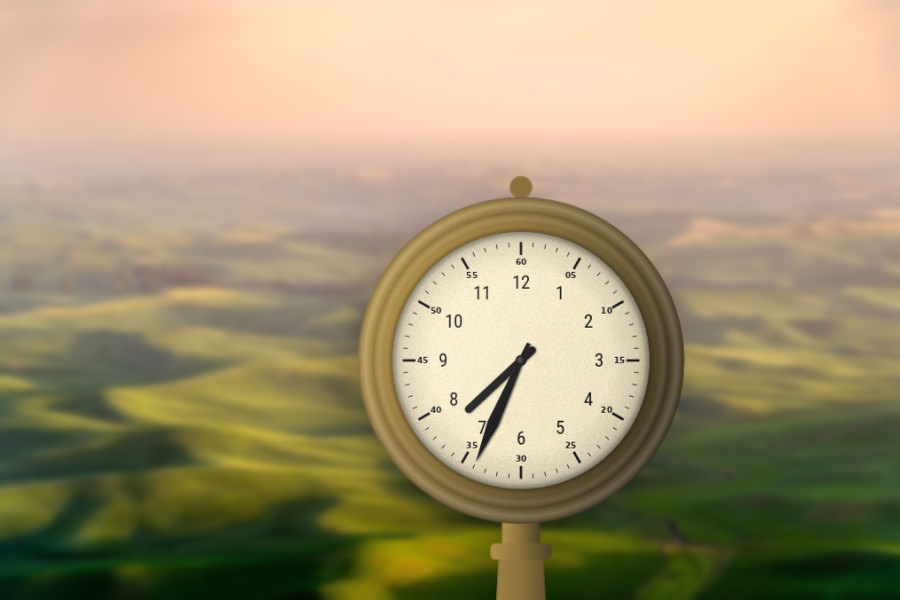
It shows {"hour": 7, "minute": 34}
